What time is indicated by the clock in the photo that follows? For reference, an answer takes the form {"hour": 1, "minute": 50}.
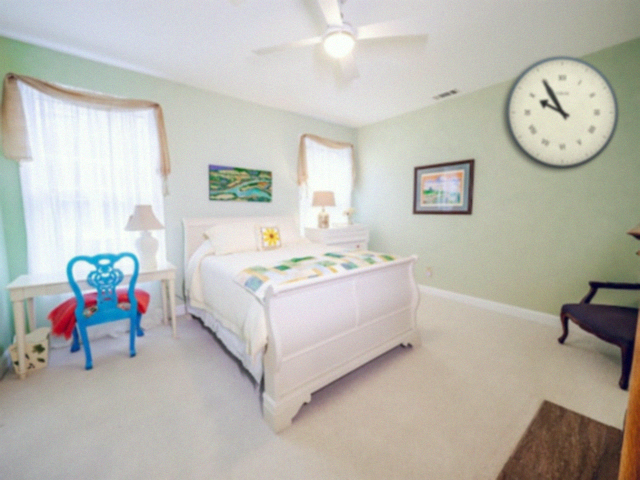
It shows {"hour": 9, "minute": 55}
